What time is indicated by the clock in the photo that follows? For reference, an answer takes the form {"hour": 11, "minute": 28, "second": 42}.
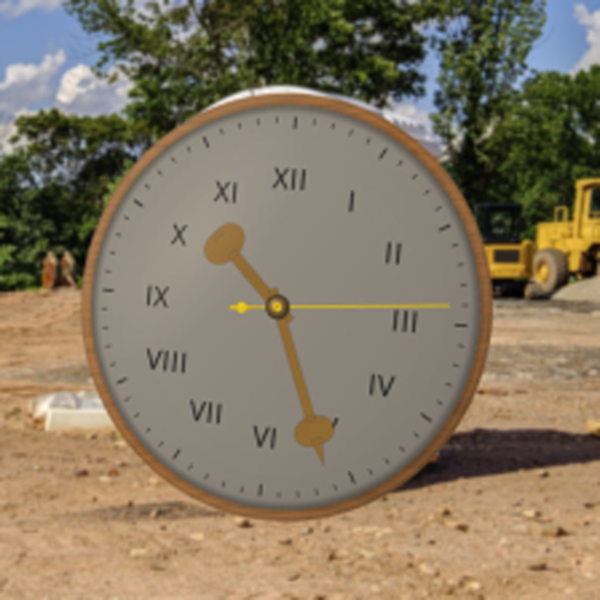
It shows {"hour": 10, "minute": 26, "second": 14}
